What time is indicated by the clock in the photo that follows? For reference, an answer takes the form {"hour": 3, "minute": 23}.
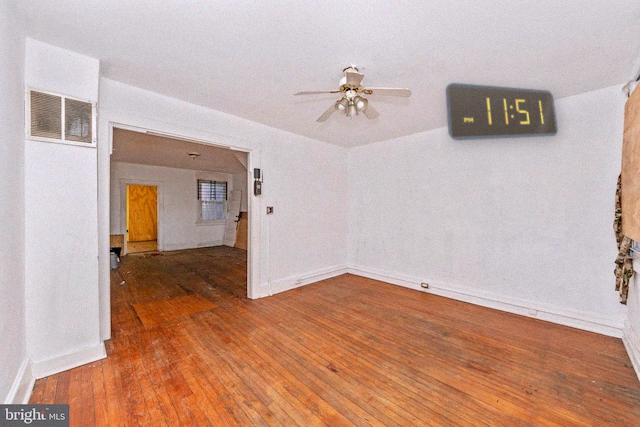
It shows {"hour": 11, "minute": 51}
